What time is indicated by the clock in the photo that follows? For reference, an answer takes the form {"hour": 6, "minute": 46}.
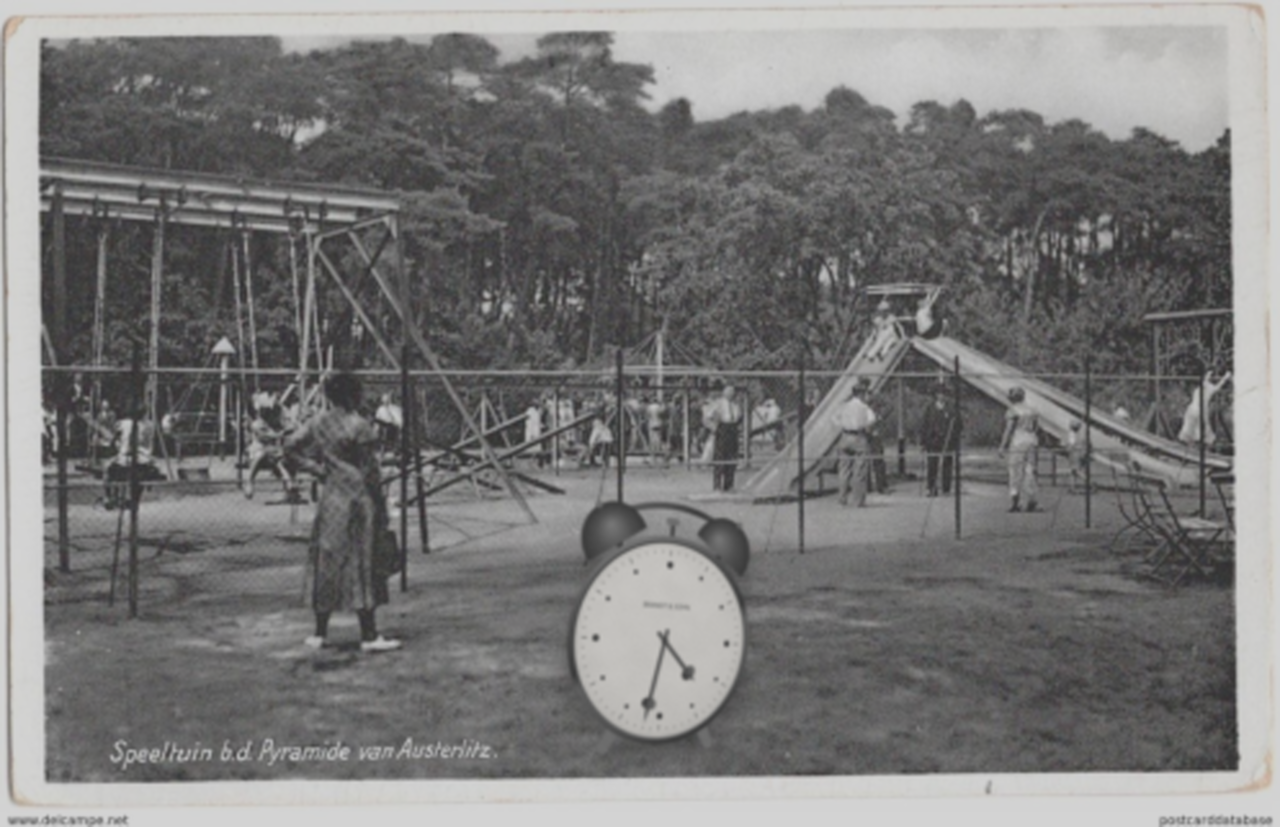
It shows {"hour": 4, "minute": 32}
